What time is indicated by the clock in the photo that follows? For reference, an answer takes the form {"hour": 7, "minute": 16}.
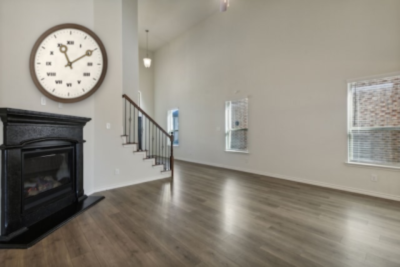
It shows {"hour": 11, "minute": 10}
